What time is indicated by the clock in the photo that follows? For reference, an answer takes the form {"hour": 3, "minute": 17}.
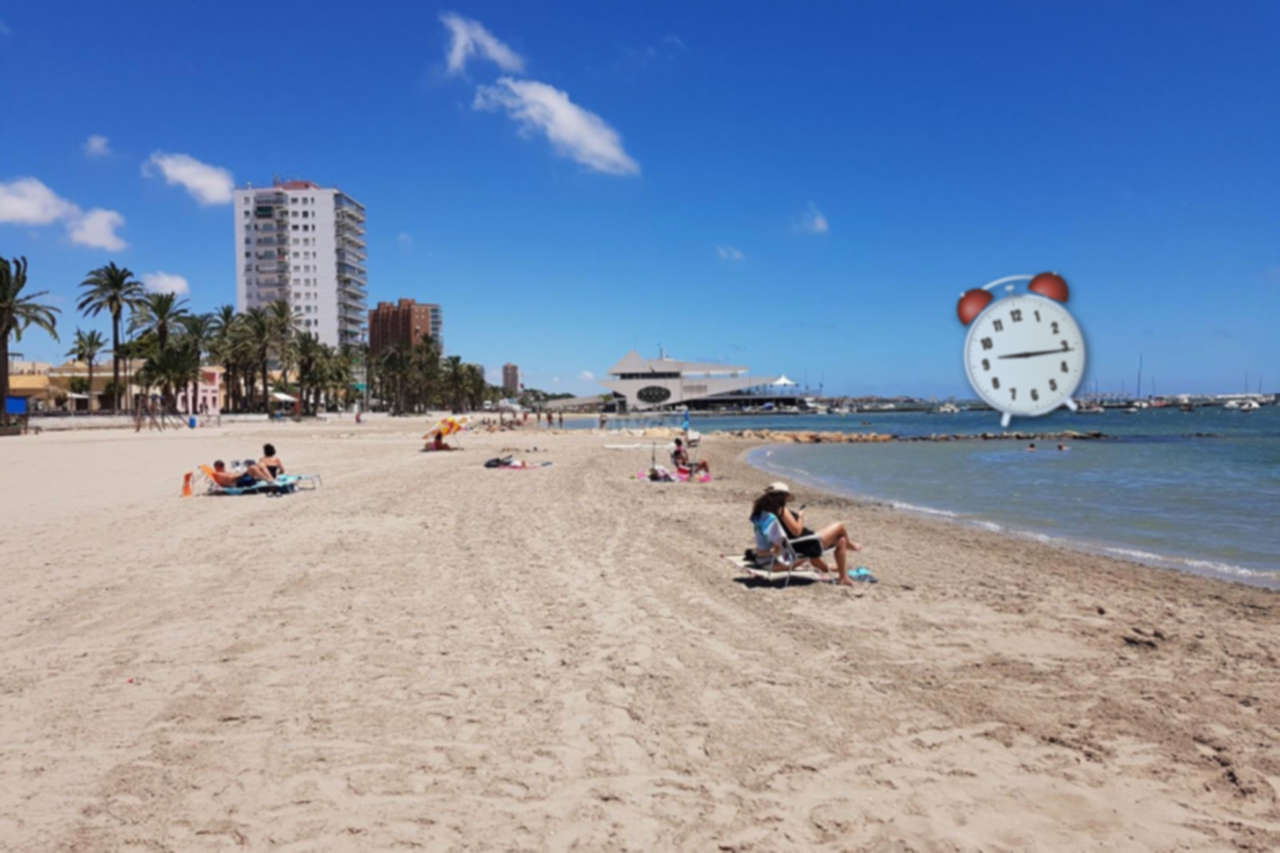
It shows {"hour": 9, "minute": 16}
